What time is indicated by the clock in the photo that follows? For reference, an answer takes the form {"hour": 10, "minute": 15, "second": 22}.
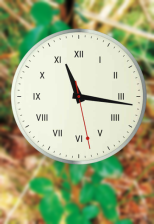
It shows {"hour": 11, "minute": 16, "second": 28}
